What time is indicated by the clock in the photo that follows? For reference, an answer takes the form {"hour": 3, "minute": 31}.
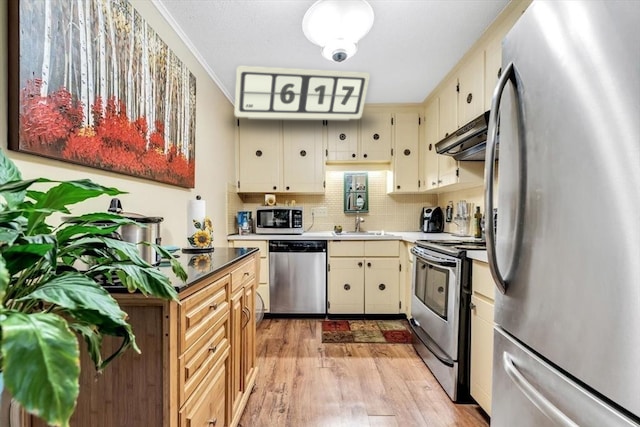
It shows {"hour": 6, "minute": 17}
